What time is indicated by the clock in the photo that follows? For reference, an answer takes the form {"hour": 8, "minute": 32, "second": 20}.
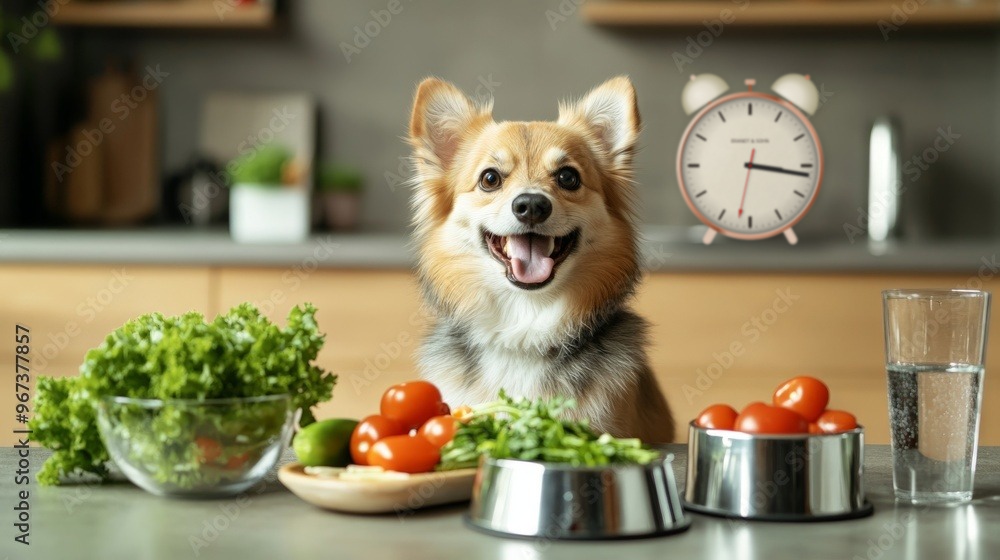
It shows {"hour": 3, "minute": 16, "second": 32}
